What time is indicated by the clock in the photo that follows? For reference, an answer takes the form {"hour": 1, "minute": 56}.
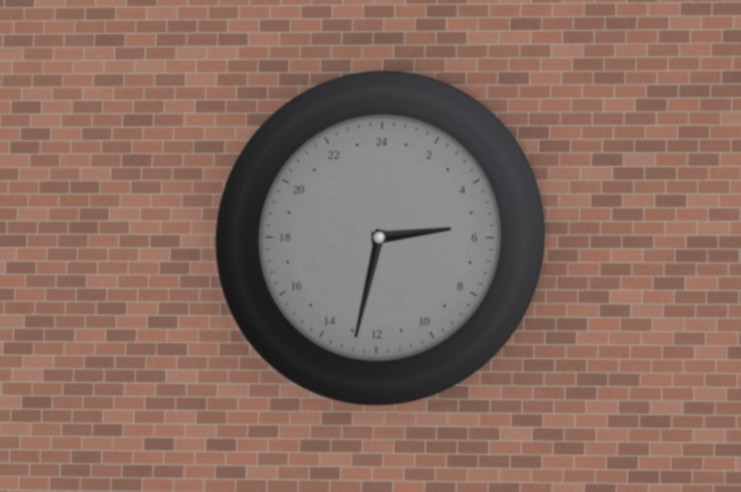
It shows {"hour": 5, "minute": 32}
